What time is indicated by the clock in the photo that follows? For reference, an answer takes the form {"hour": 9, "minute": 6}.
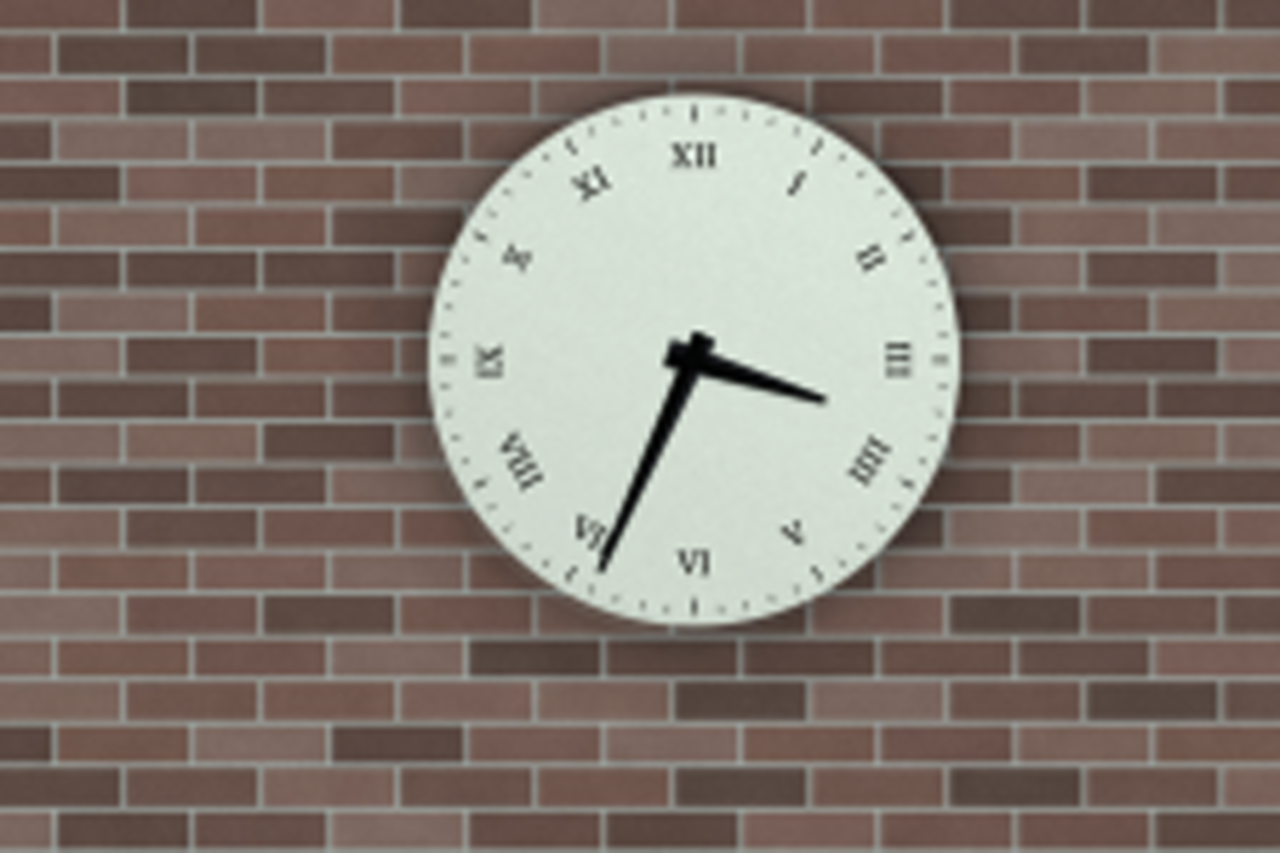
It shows {"hour": 3, "minute": 34}
